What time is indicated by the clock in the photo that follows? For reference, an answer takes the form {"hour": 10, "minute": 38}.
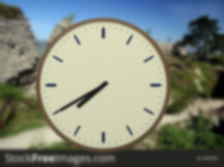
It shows {"hour": 7, "minute": 40}
